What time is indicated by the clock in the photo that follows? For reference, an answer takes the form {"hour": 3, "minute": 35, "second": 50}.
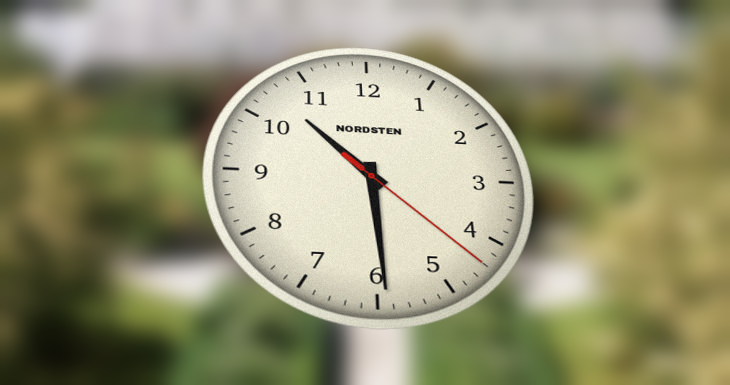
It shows {"hour": 10, "minute": 29, "second": 22}
